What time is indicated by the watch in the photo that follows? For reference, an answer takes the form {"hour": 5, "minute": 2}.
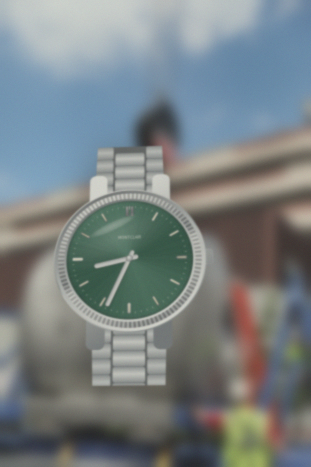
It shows {"hour": 8, "minute": 34}
